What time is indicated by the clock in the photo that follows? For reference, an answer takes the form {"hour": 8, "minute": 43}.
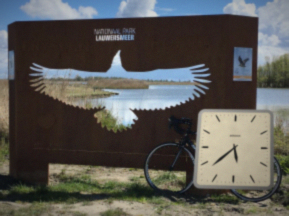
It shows {"hour": 5, "minute": 38}
